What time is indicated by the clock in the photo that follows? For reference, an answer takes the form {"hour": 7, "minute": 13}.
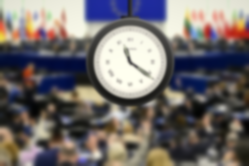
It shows {"hour": 11, "minute": 21}
